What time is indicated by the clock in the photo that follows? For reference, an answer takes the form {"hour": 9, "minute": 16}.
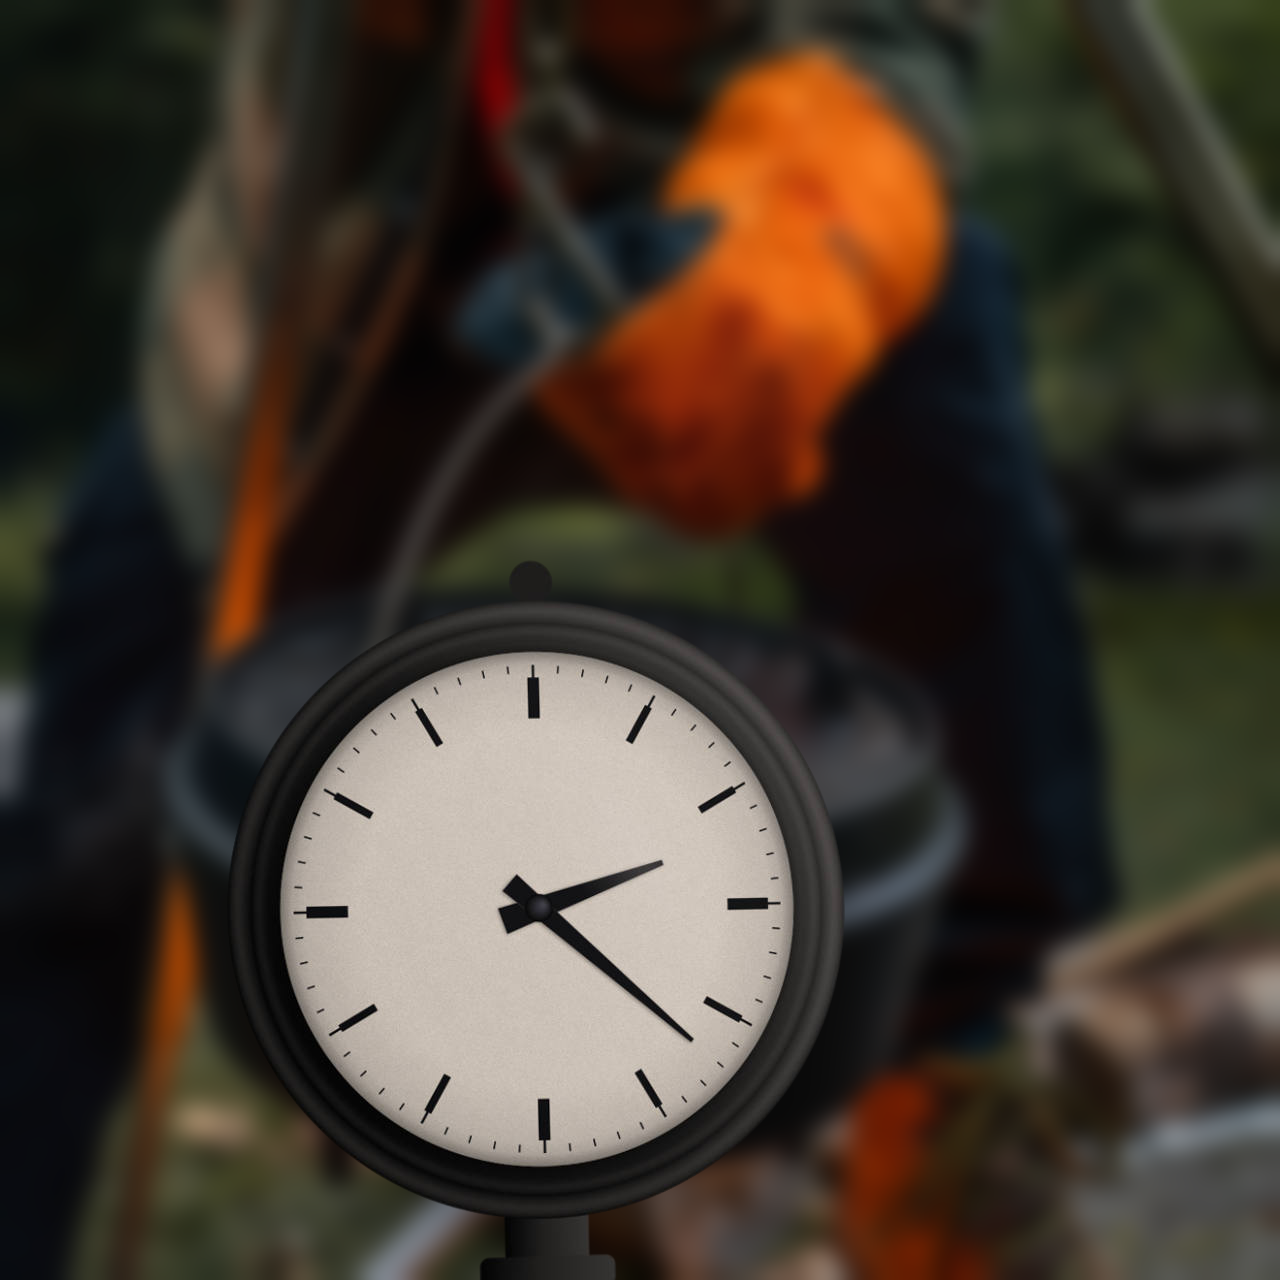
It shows {"hour": 2, "minute": 22}
